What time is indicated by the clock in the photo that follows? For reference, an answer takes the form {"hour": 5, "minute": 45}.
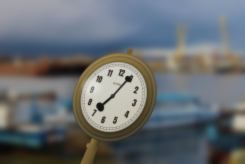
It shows {"hour": 7, "minute": 4}
